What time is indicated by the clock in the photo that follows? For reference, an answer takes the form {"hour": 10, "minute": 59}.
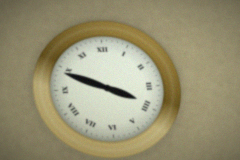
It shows {"hour": 3, "minute": 49}
